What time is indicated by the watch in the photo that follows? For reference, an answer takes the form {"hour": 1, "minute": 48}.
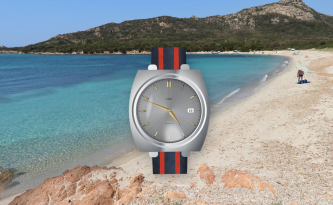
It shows {"hour": 4, "minute": 49}
